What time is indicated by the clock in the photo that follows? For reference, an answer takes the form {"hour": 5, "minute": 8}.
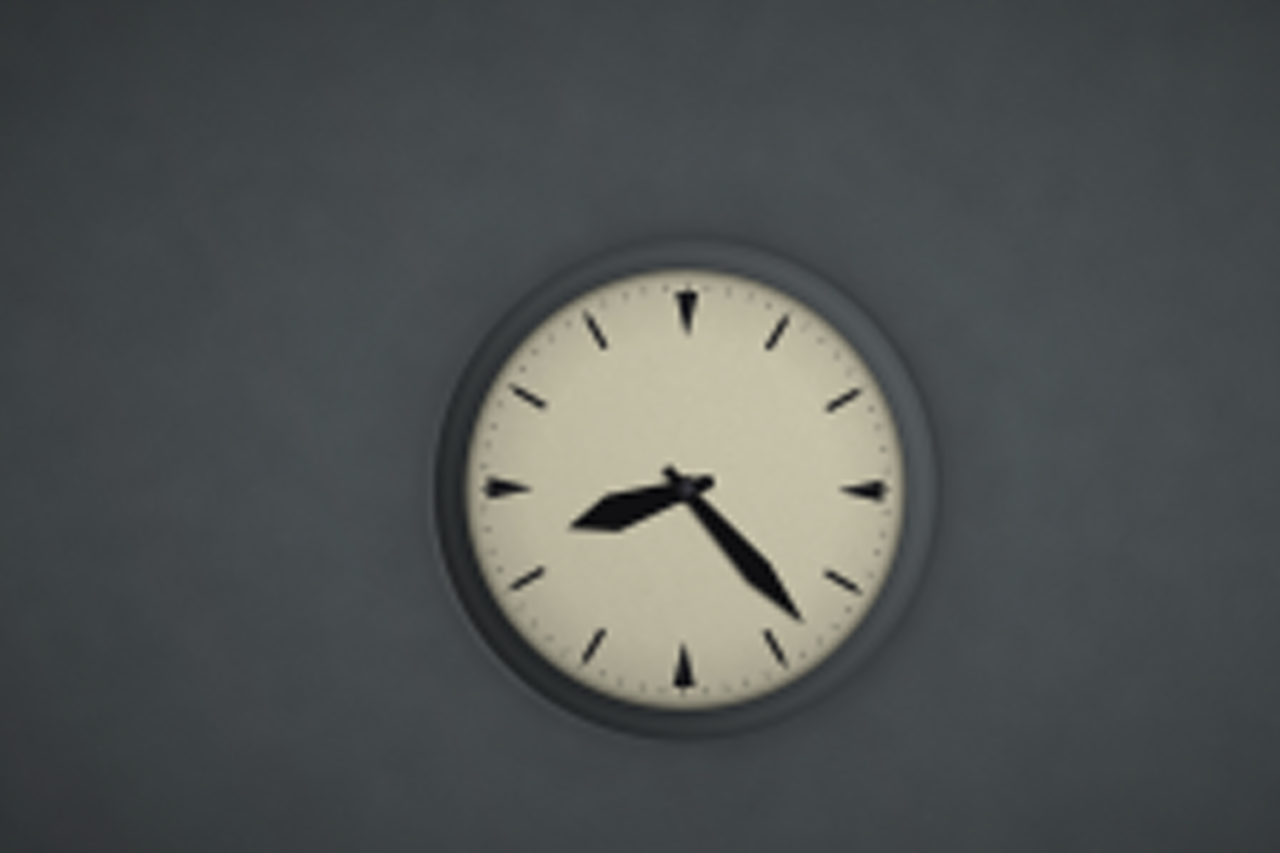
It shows {"hour": 8, "minute": 23}
